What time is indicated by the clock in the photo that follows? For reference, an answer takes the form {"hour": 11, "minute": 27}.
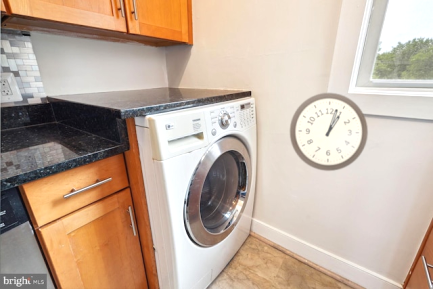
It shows {"hour": 1, "minute": 3}
